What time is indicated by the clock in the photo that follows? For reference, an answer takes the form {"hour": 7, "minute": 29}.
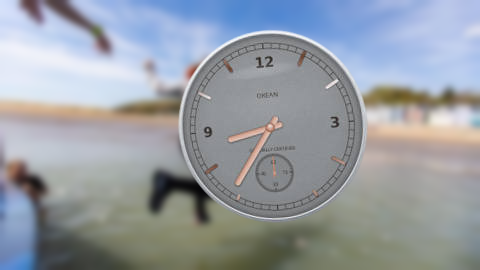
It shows {"hour": 8, "minute": 36}
